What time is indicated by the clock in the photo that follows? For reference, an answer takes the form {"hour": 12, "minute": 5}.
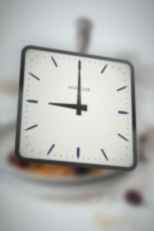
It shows {"hour": 9, "minute": 0}
